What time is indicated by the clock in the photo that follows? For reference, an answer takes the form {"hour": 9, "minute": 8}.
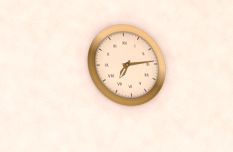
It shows {"hour": 7, "minute": 14}
